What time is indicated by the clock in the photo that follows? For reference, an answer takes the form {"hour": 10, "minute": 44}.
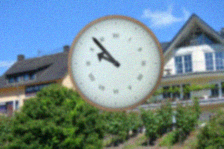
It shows {"hour": 9, "minute": 53}
